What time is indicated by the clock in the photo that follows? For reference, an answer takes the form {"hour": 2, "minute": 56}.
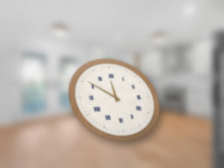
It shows {"hour": 11, "minute": 51}
